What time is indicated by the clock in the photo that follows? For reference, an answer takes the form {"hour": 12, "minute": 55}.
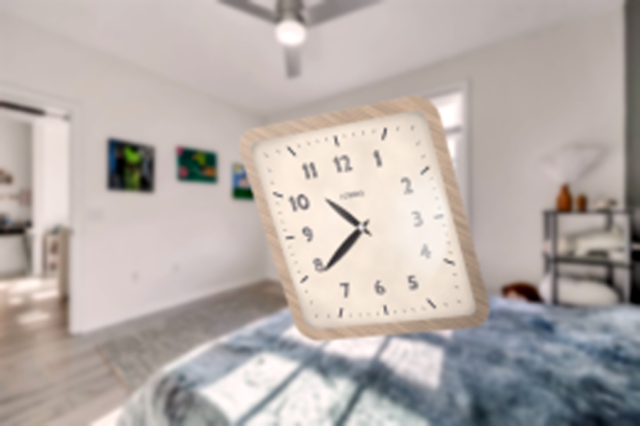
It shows {"hour": 10, "minute": 39}
